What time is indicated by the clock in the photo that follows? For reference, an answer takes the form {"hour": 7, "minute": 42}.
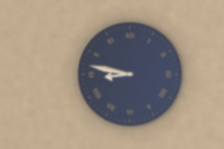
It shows {"hour": 8, "minute": 47}
